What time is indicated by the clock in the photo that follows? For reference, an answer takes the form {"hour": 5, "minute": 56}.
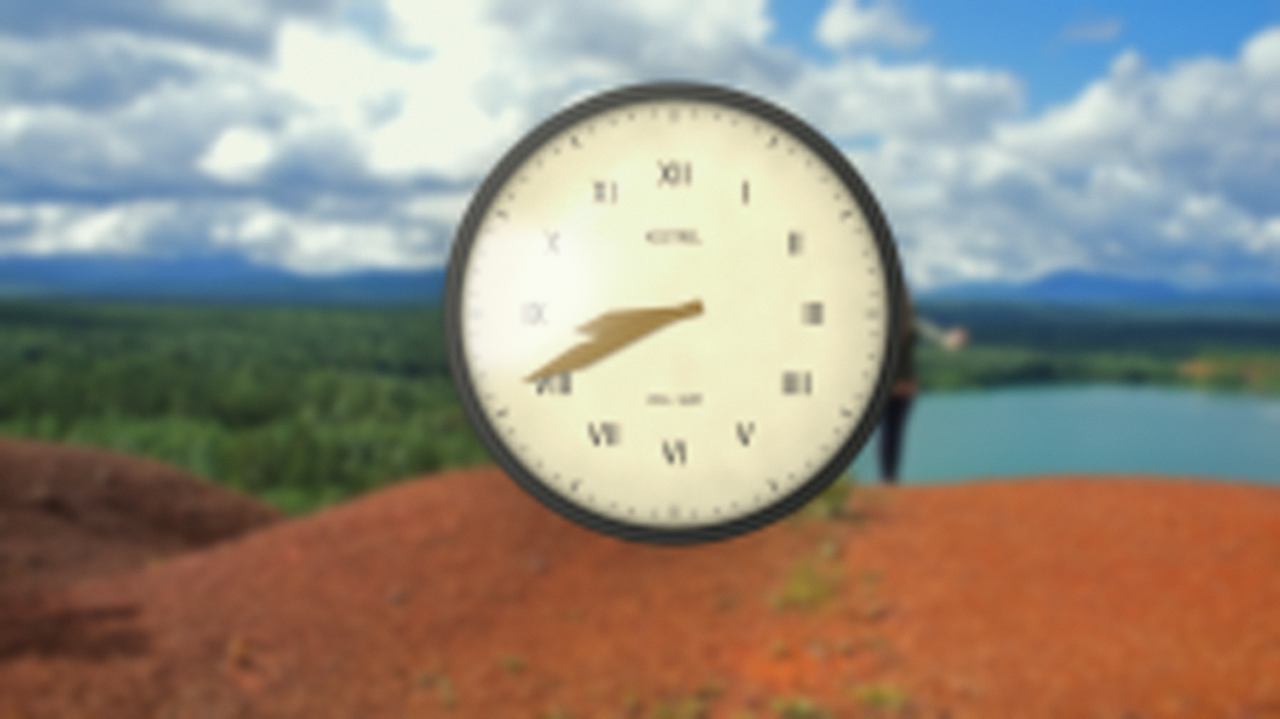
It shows {"hour": 8, "minute": 41}
